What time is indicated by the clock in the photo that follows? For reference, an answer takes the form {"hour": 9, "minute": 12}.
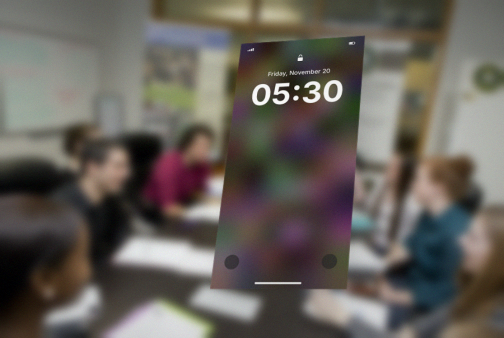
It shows {"hour": 5, "minute": 30}
